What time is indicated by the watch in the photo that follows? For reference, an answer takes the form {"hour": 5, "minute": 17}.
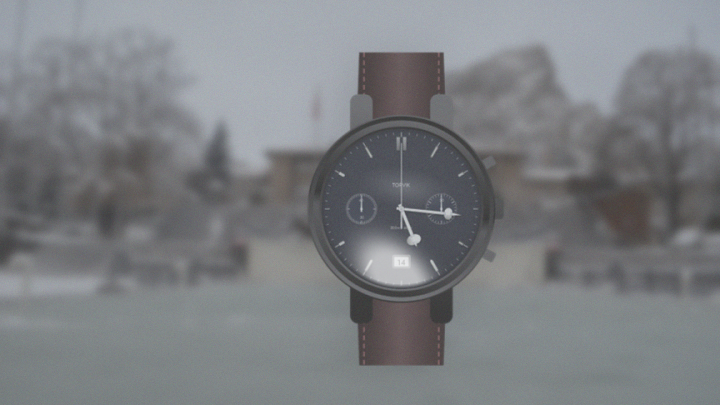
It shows {"hour": 5, "minute": 16}
